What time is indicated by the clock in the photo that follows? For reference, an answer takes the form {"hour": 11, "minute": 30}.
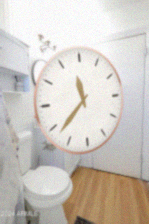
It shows {"hour": 11, "minute": 38}
